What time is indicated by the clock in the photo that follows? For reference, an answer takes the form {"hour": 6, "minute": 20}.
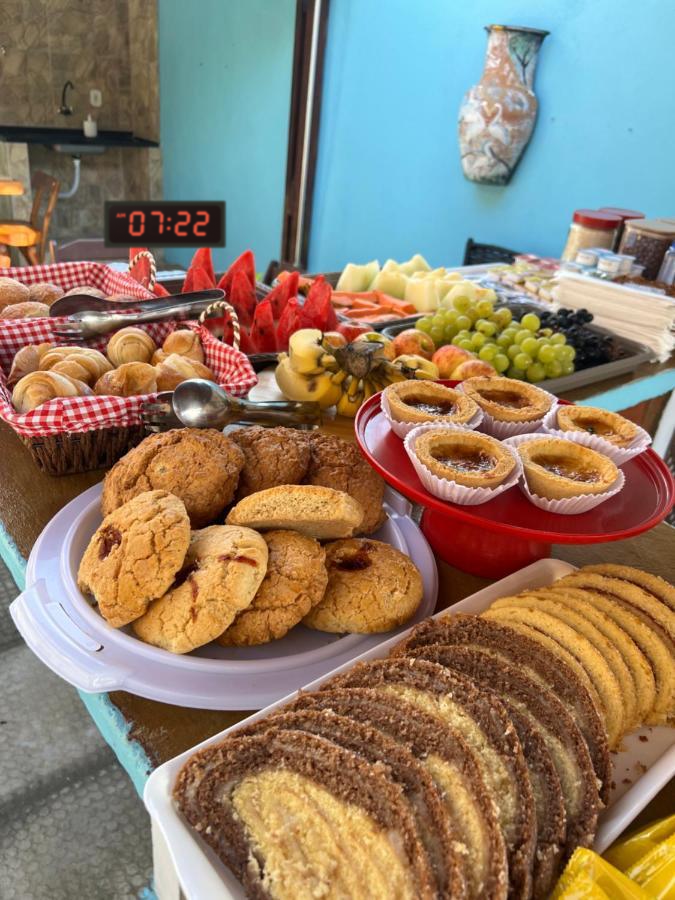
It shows {"hour": 7, "minute": 22}
